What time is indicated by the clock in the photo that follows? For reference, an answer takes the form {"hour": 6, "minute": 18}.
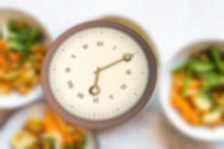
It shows {"hour": 6, "minute": 10}
